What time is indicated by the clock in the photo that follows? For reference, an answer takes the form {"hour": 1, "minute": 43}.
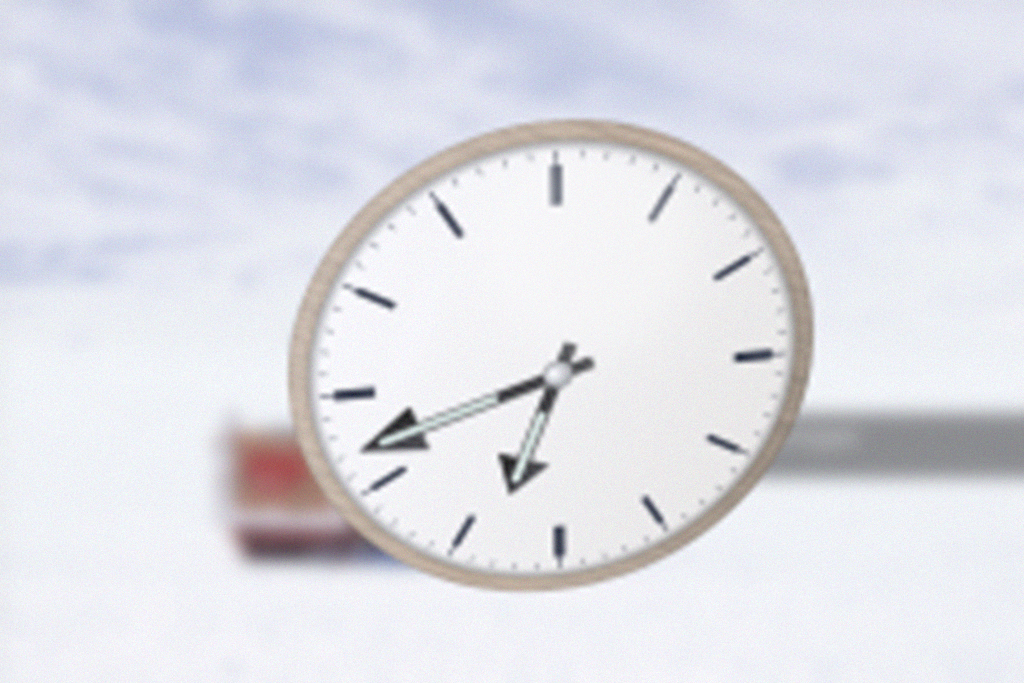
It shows {"hour": 6, "minute": 42}
